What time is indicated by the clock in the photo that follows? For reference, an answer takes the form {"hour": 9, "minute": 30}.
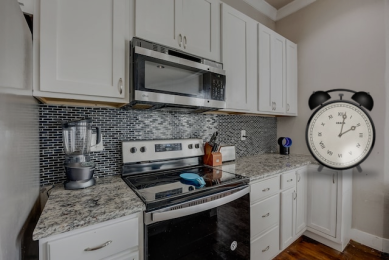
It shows {"hour": 2, "minute": 2}
